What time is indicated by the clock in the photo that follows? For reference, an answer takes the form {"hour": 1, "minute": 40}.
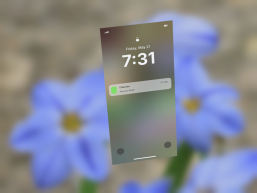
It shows {"hour": 7, "minute": 31}
